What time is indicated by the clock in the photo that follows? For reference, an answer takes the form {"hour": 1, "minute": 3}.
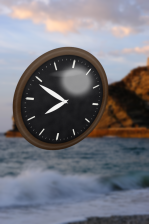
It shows {"hour": 7, "minute": 49}
